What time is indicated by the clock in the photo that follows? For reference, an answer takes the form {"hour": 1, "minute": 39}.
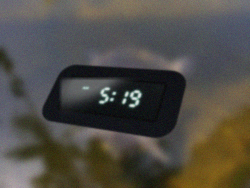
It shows {"hour": 5, "minute": 19}
